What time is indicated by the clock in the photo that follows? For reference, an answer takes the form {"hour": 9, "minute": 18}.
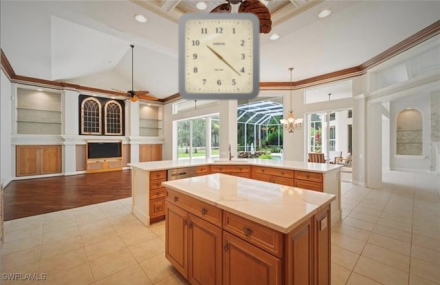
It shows {"hour": 10, "minute": 22}
